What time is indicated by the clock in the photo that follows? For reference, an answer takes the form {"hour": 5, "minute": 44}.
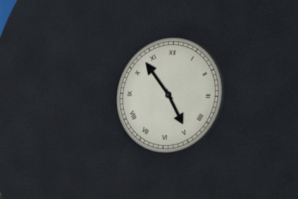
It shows {"hour": 4, "minute": 53}
